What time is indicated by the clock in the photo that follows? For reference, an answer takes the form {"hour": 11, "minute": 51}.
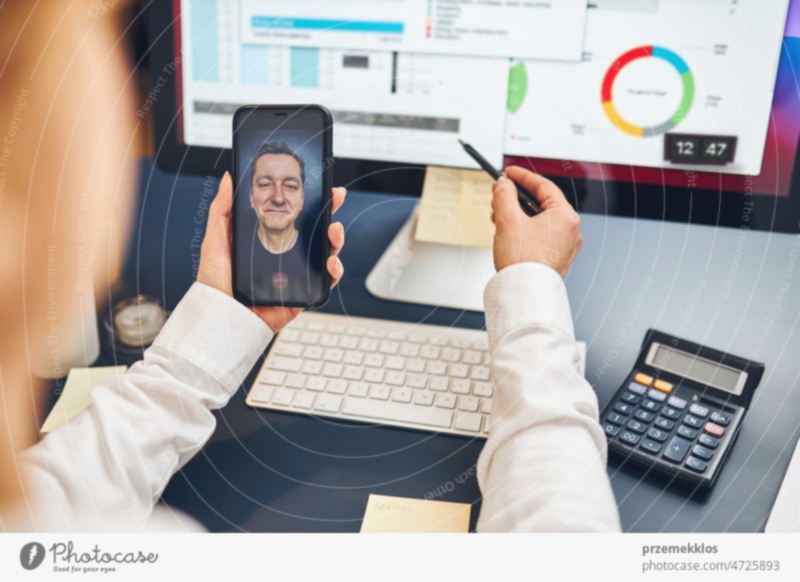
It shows {"hour": 12, "minute": 47}
